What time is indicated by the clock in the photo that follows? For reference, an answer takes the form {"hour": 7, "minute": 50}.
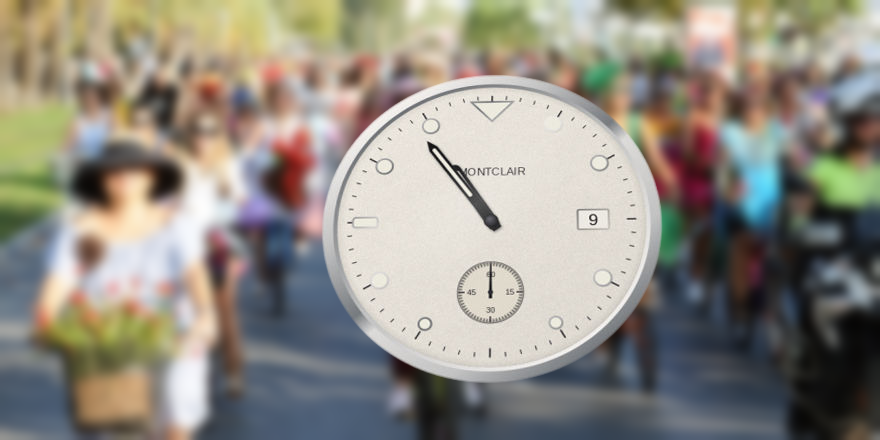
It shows {"hour": 10, "minute": 54}
